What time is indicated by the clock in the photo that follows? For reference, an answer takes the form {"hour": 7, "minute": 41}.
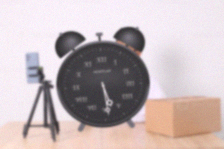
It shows {"hour": 5, "minute": 29}
